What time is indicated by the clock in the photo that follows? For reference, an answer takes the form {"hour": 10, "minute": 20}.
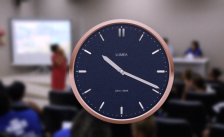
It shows {"hour": 10, "minute": 19}
